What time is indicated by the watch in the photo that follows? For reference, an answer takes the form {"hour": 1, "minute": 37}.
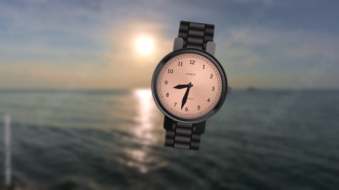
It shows {"hour": 8, "minute": 32}
